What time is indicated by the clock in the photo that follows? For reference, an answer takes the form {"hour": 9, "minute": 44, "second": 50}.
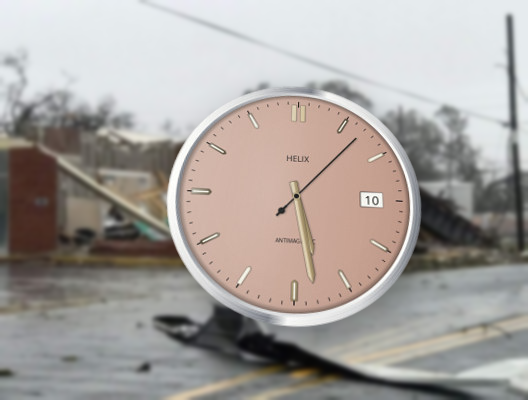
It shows {"hour": 5, "minute": 28, "second": 7}
